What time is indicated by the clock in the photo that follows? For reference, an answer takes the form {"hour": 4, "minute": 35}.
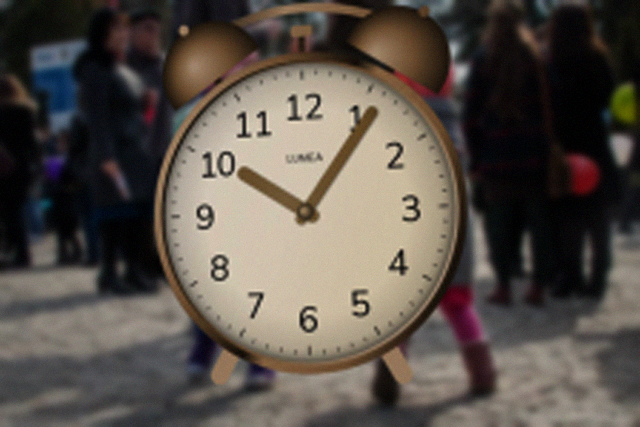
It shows {"hour": 10, "minute": 6}
